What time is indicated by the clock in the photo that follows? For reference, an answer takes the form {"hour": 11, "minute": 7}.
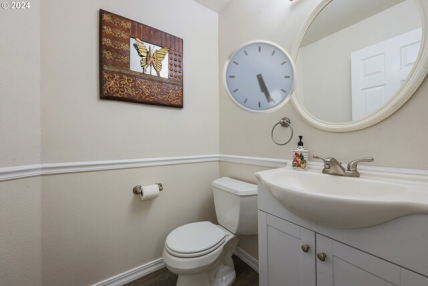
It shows {"hour": 5, "minute": 26}
